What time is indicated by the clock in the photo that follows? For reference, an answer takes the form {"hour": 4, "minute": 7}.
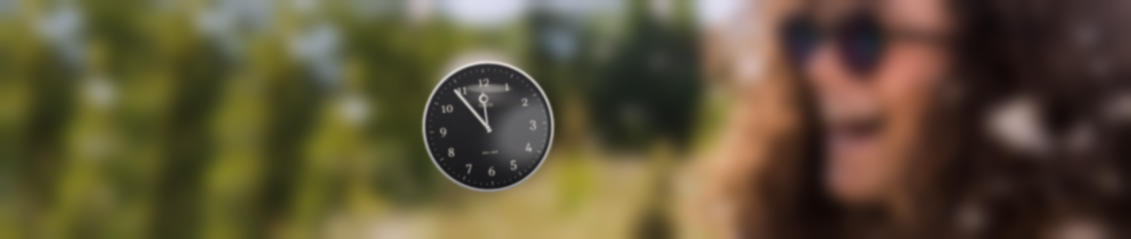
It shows {"hour": 11, "minute": 54}
